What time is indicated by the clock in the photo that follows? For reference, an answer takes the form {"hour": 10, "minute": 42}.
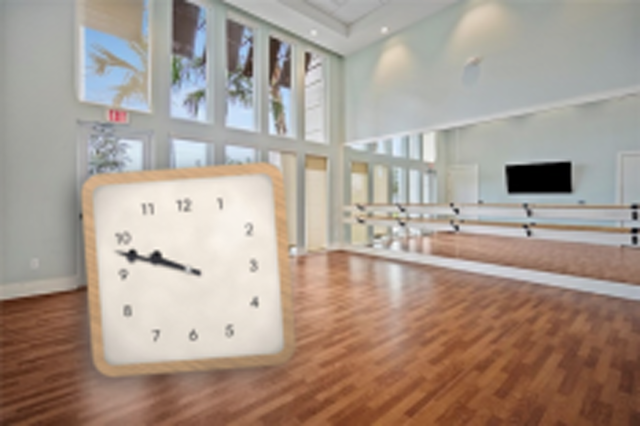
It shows {"hour": 9, "minute": 48}
